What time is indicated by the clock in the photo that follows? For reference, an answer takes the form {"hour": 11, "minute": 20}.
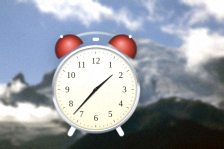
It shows {"hour": 1, "minute": 37}
